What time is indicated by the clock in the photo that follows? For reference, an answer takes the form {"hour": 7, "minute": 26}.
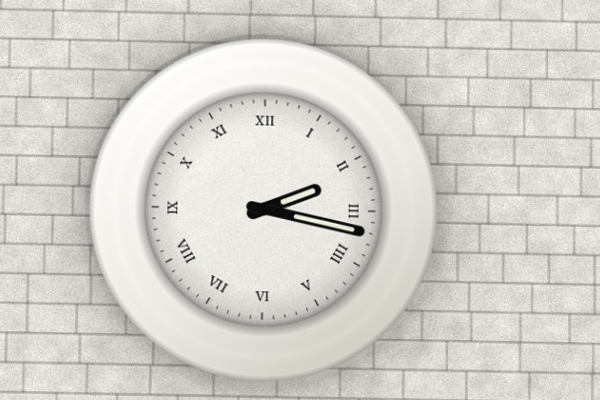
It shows {"hour": 2, "minute": 17}
